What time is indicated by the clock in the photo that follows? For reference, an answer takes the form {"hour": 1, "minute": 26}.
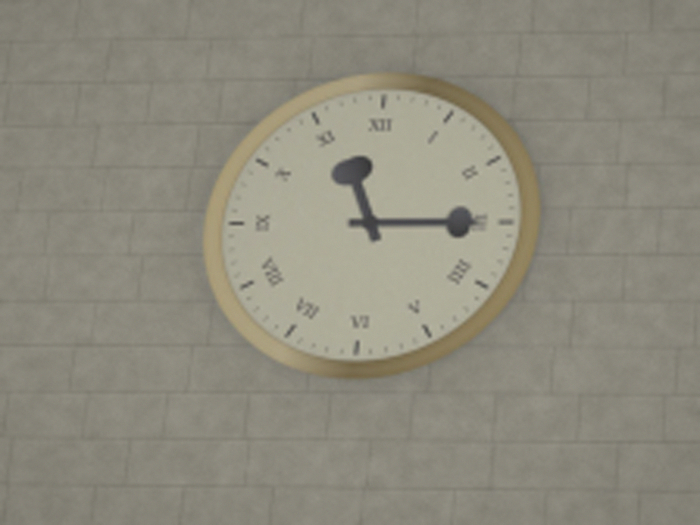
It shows {"hour": 11, "minute": 15}
